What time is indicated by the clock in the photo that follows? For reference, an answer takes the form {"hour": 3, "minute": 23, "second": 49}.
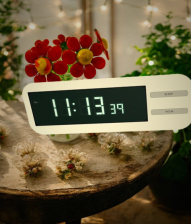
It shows {"hour": 11, "minute": 13, "second": 39}
